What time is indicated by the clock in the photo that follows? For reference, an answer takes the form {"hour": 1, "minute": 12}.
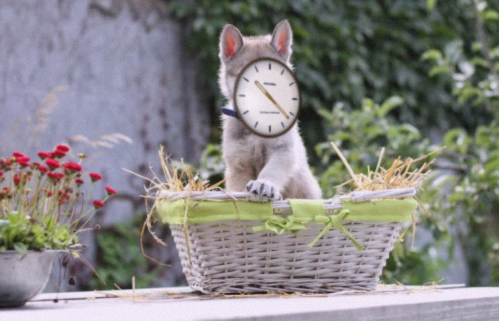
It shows {"hour": 10, "minute": 22}
